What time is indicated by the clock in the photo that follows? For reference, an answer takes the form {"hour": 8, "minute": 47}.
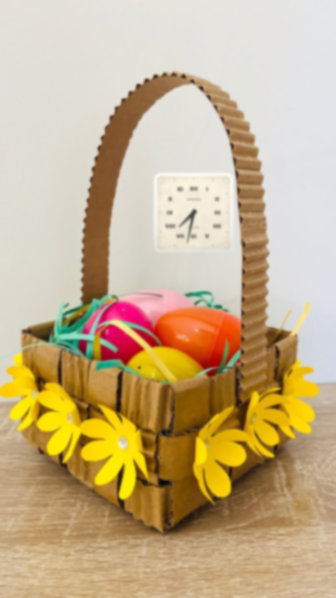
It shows {"hour": 7, "minute": 32}
